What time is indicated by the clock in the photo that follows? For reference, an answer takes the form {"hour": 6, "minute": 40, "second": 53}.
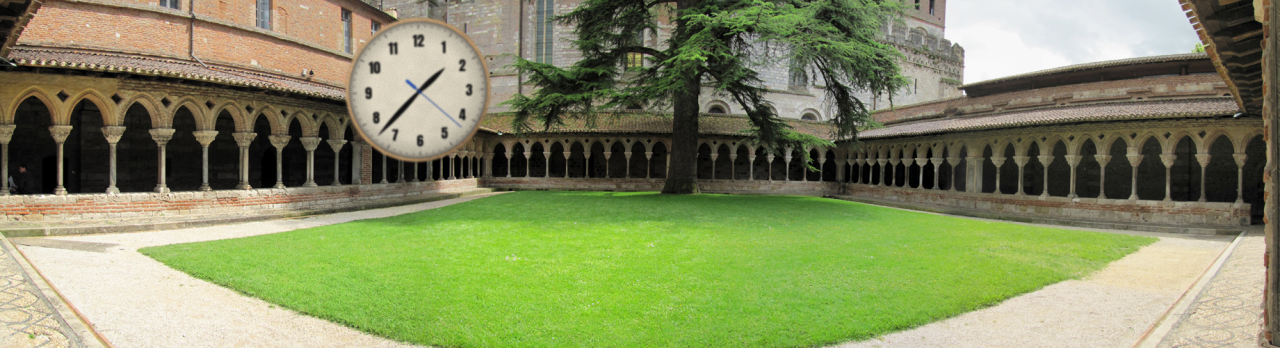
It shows {"hour": 1, "minute": 37, "second": 22}
